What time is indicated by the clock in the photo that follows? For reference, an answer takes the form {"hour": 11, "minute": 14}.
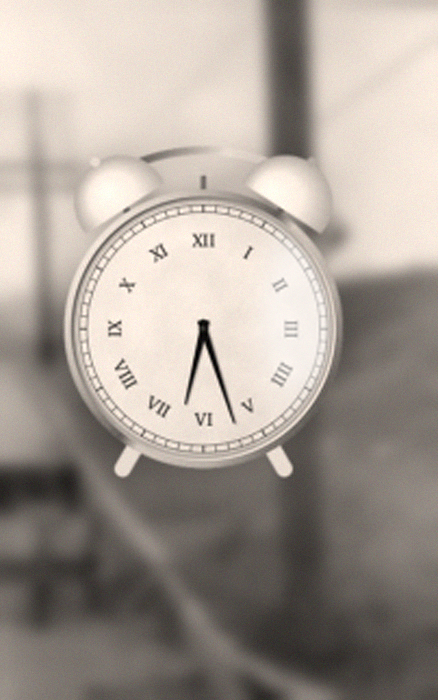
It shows {"hour": 6, "minute": 27}
